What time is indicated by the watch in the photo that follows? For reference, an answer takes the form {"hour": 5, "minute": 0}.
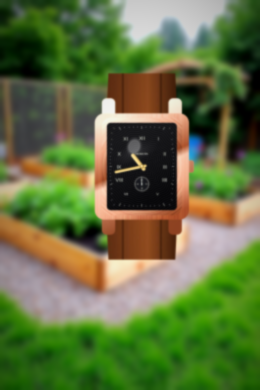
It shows {"hour": 10, "minute": 43}
